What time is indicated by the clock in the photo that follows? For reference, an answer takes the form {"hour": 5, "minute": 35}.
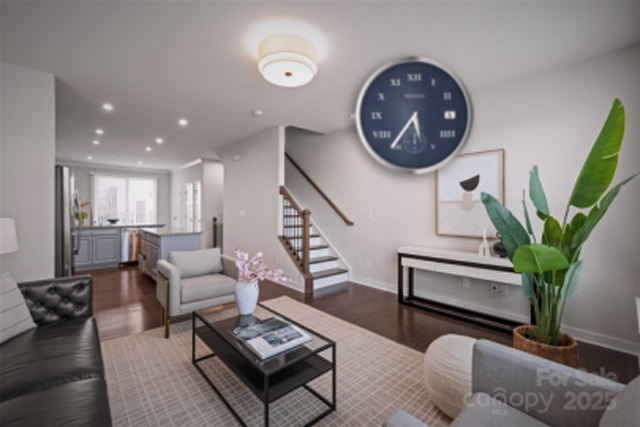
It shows {"hour": 5, "minute": 36}
